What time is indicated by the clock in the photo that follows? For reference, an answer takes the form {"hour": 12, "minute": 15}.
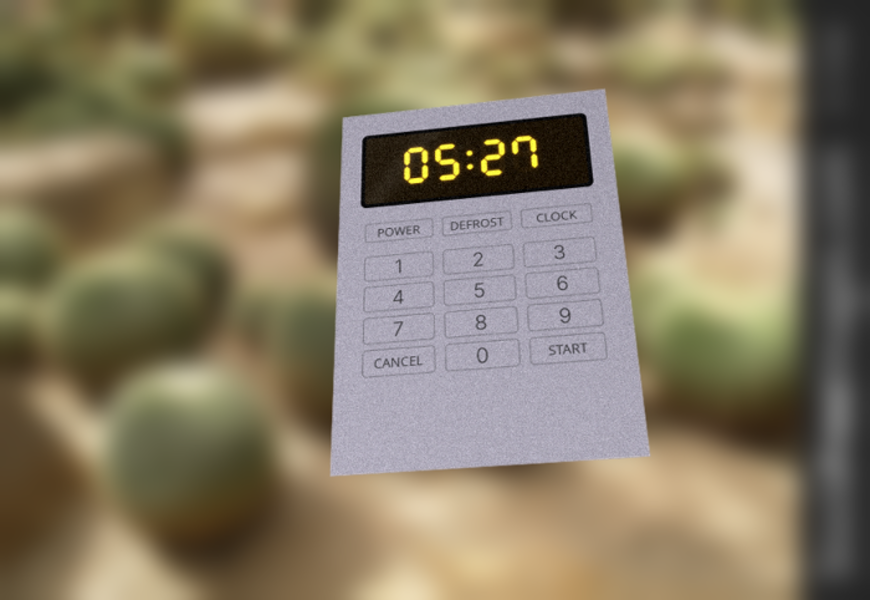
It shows {"hour": 5, "minute": 27}
